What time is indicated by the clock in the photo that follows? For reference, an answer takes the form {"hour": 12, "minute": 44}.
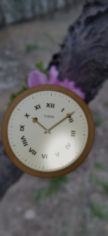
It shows {"hour": 10, "minute": 8}
